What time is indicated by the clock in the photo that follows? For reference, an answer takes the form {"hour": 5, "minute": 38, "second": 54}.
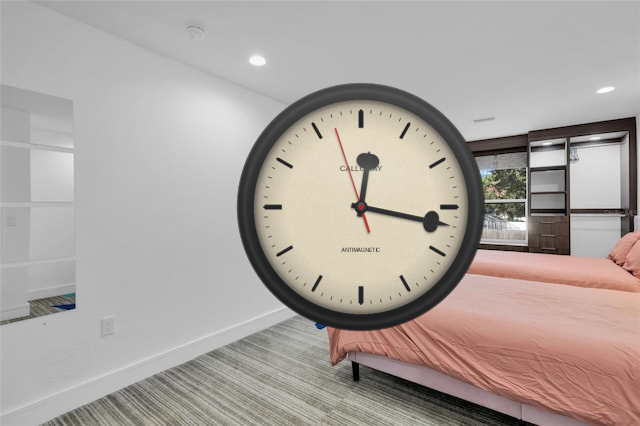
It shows {"hour": 12, "minute": 16, "second": 57}
